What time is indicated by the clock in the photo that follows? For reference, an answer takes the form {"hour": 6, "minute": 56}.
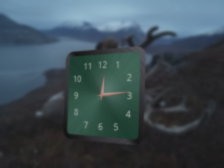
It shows {"hour": 12, "minute": 14}
